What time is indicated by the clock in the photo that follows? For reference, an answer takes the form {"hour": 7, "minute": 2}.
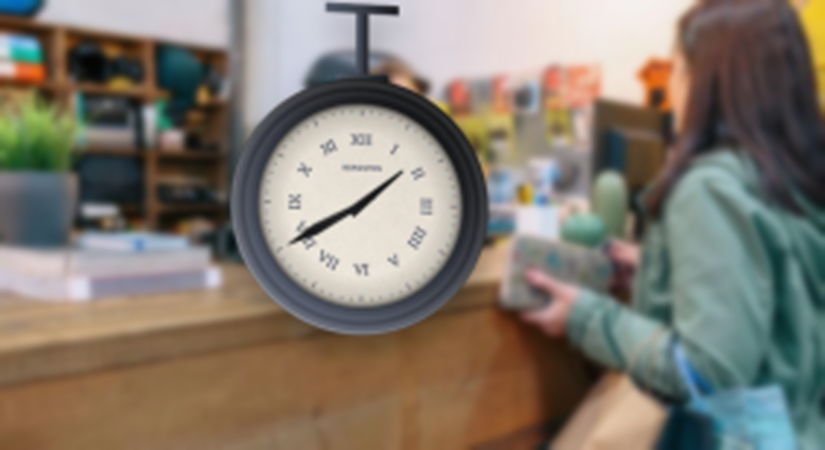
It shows {"hour": 1, "minute": 40}
